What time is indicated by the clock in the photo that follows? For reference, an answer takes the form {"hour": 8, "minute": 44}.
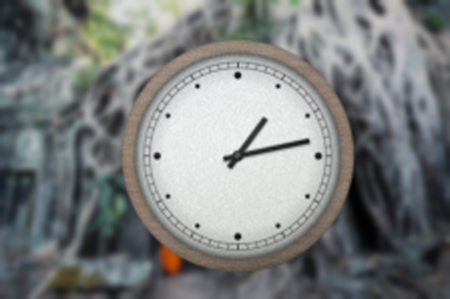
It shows {"hour": 1, "minute": 13}
